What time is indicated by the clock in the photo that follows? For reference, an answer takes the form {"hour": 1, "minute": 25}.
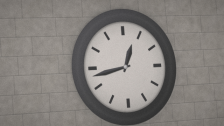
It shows {"hour": 12, "minute": 43}
